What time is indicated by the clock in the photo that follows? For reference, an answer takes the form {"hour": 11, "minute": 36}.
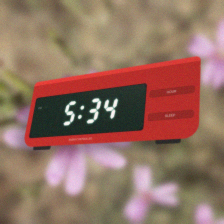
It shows {"hour": 5, "minute": 34}
